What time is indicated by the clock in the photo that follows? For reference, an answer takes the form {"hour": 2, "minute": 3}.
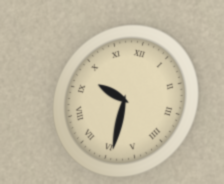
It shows {"hour": 9, "minute": 29}
